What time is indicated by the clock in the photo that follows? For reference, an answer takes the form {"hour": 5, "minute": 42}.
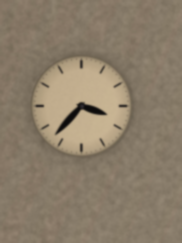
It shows {"hour": 3, "minute": 37}
